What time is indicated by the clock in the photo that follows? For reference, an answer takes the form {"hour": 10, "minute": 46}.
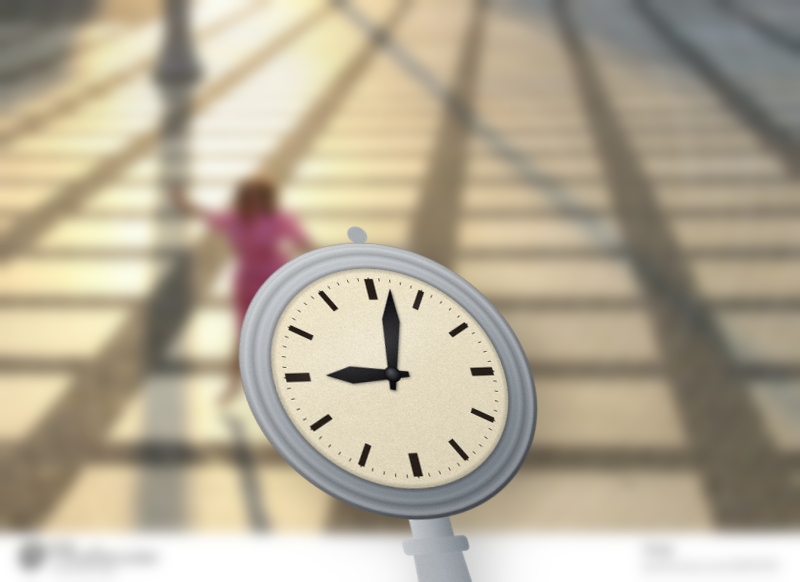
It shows {"hour": 9, "minute": 2}
